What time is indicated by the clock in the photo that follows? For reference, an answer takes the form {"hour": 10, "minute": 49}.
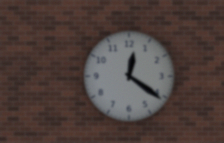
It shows {"hour": 12, "minute": 21}
